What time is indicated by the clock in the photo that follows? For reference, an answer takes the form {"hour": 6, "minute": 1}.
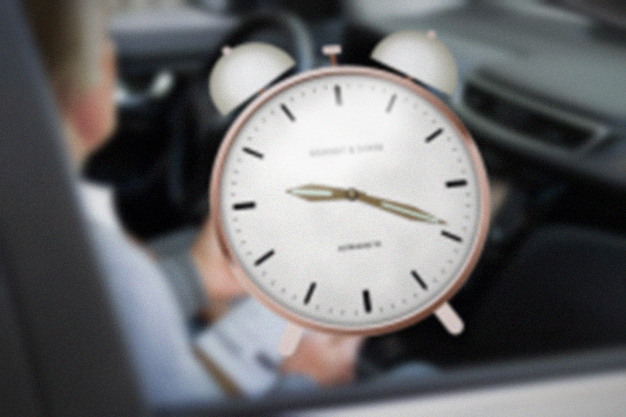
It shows {"hour": 9, "minute": 19}
